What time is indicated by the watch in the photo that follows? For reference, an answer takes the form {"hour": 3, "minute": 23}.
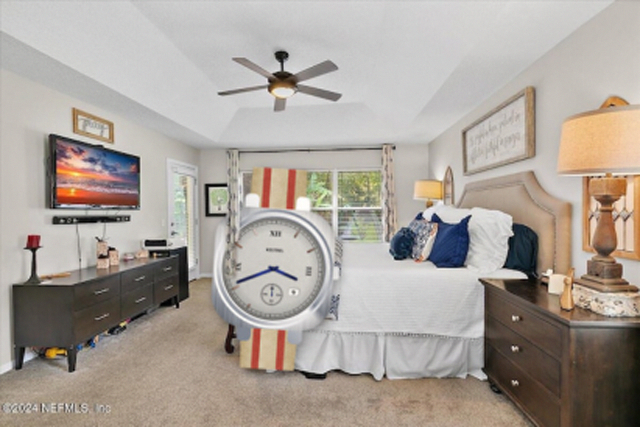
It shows {"hour": 3, "minute": 41}
